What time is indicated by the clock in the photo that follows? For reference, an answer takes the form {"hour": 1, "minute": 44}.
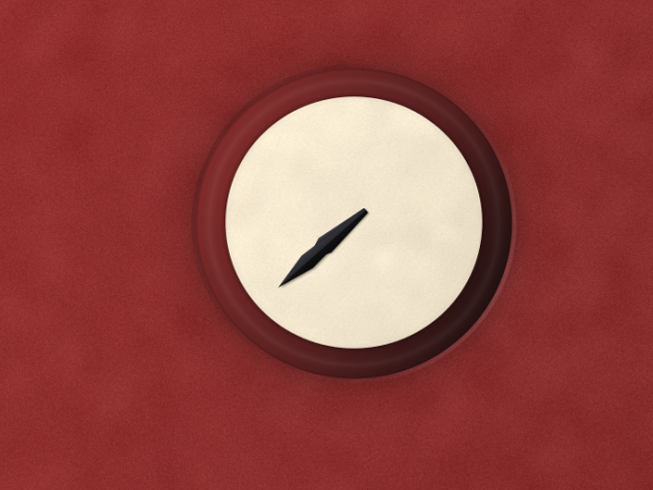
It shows {"hour": 7, "minute": 38}
